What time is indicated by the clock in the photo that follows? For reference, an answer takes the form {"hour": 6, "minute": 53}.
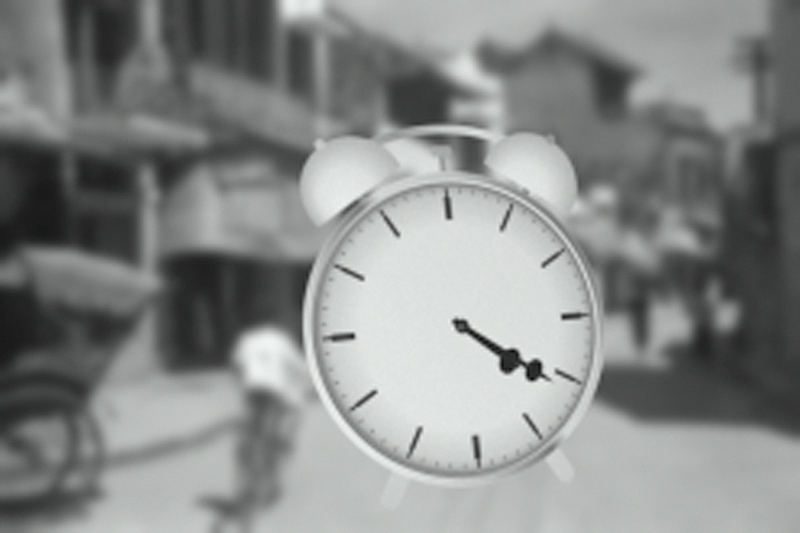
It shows {"hour": 4, "minute": 21}
